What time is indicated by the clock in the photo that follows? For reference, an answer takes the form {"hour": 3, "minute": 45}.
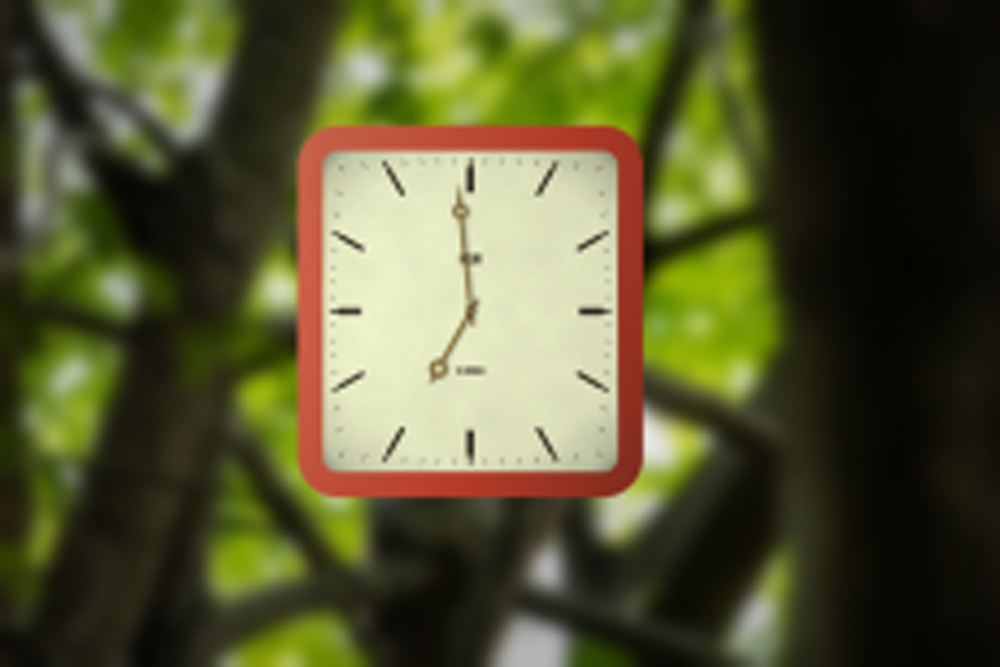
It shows {"hour": 6, "minute": 59}
